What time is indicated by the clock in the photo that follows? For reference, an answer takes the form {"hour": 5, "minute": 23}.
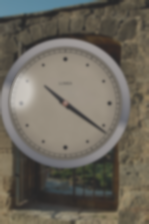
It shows {"hour": 10, "minute": 21}
